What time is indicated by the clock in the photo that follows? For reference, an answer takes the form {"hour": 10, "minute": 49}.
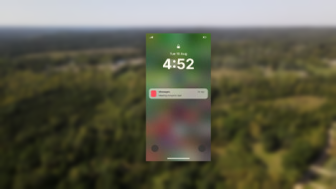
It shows {"hour": 4, "minute": 52}
